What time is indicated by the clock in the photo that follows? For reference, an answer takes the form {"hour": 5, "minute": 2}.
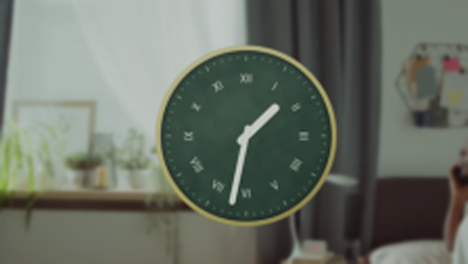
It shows {"hour": 1, "minute": 32}
